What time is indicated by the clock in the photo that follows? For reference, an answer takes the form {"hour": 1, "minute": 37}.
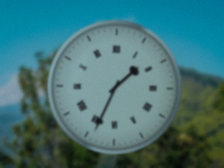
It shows {"hour": 1, "minute": 34}
